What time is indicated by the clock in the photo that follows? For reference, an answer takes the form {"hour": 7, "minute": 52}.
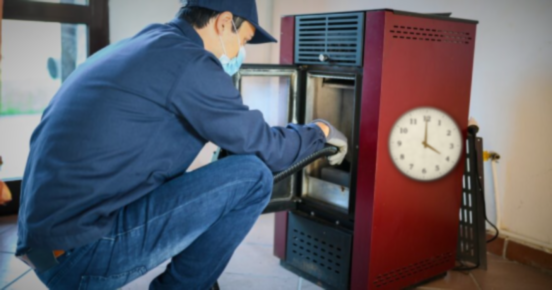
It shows {"hour": 4, "minute": 0}
